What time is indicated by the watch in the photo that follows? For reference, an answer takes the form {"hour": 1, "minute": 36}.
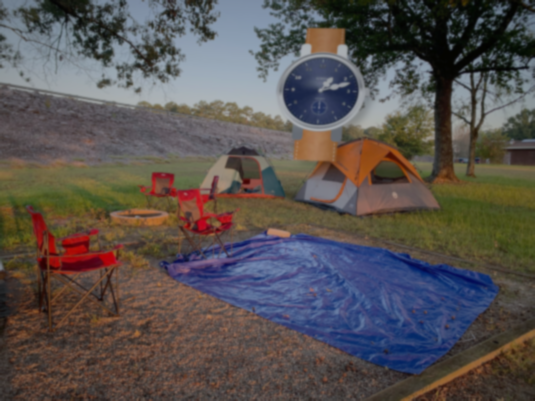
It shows {"hour": 1, "minute": 12}
